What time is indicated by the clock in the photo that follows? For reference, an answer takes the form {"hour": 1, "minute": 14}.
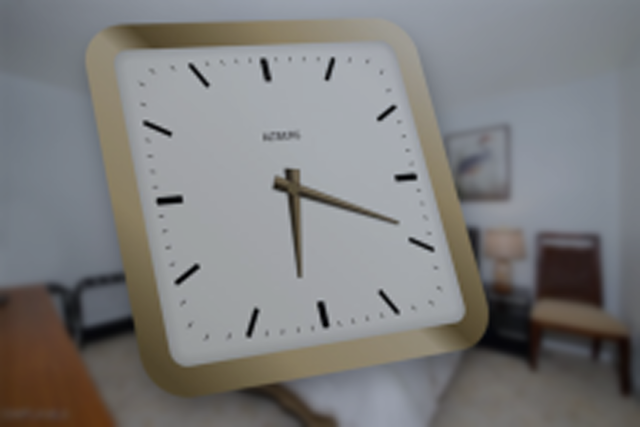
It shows {"hour": 6, "minute": 19}
